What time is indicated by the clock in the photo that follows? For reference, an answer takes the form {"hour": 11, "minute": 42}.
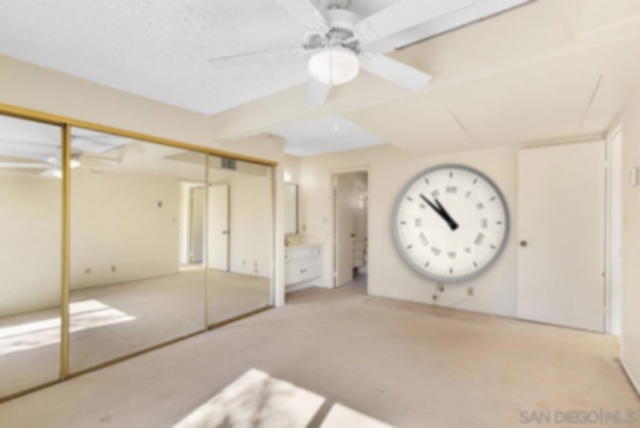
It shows {"hour": 10, "minute": 52}
